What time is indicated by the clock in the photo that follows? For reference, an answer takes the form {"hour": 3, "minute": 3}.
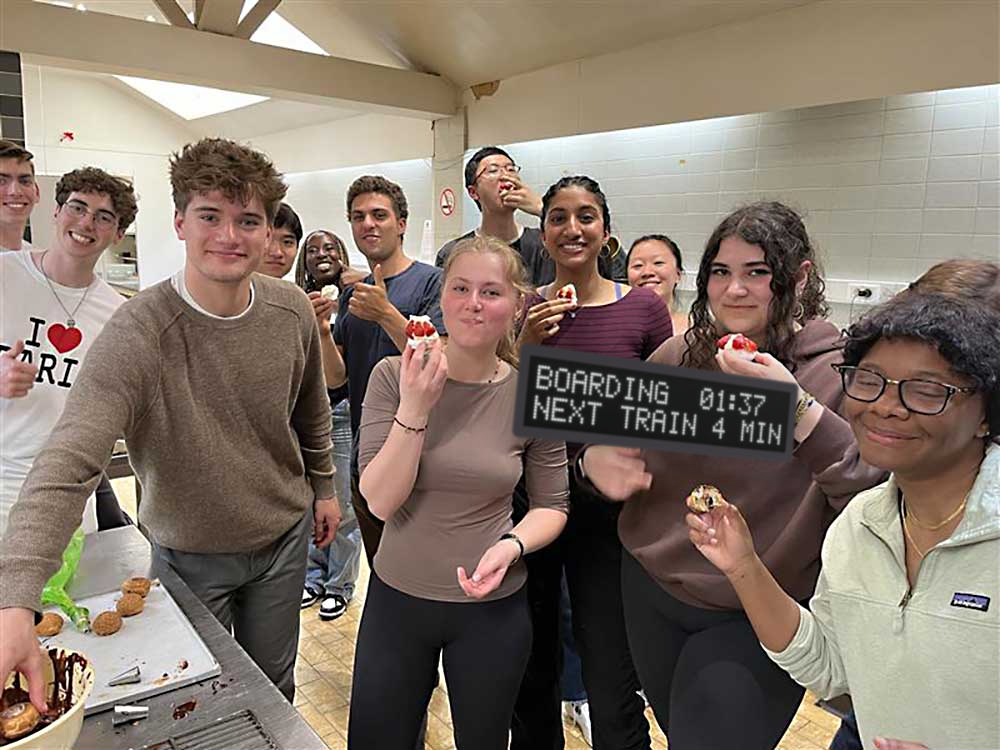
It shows {"hour": 1, "minute": 37}
